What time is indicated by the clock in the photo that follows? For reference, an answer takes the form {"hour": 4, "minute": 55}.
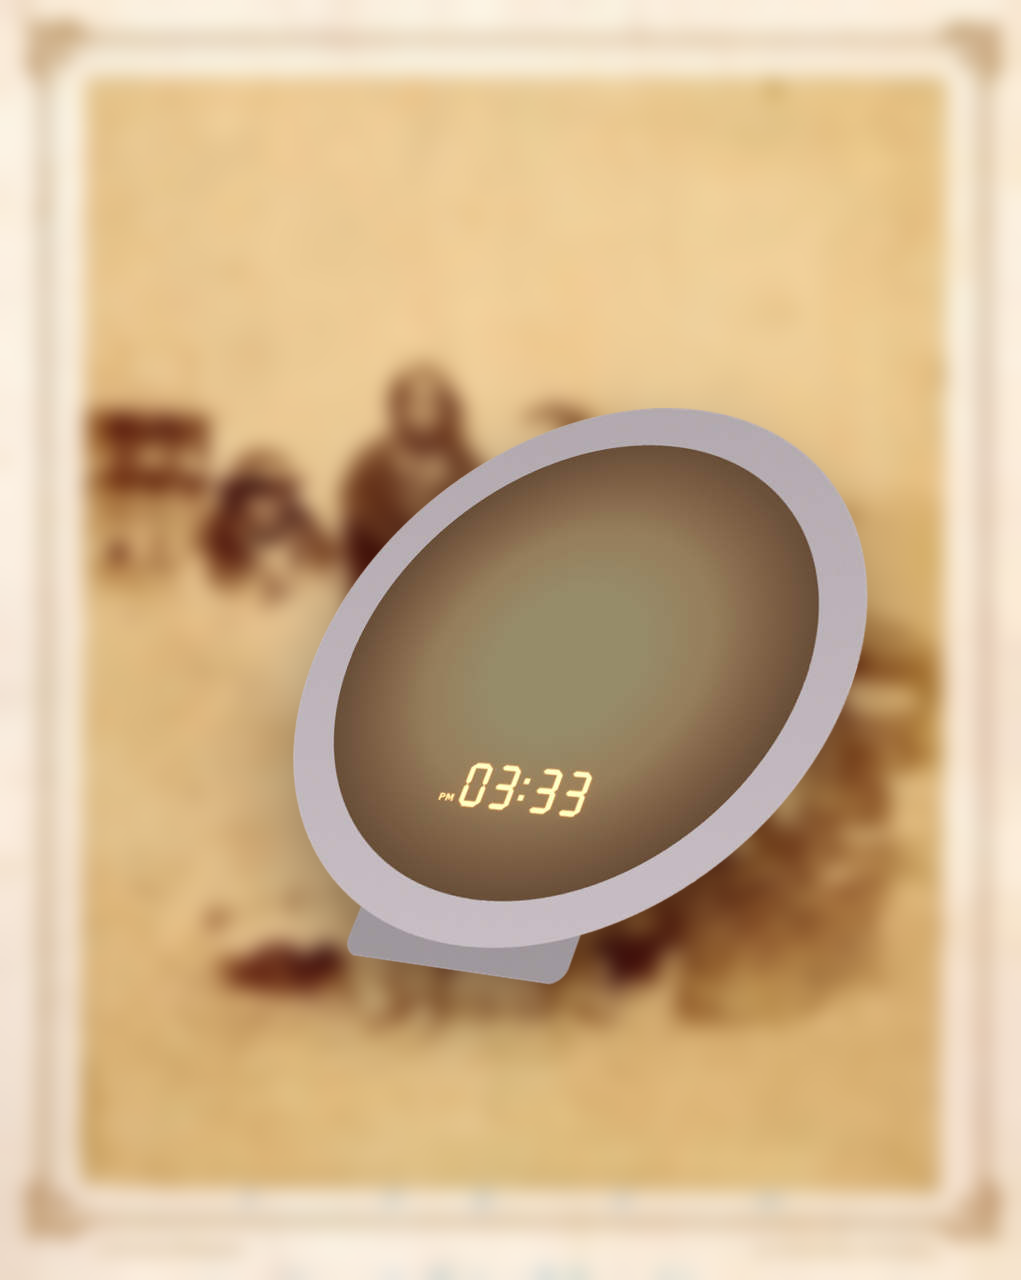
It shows {"hour": 3, "minute": 33}
